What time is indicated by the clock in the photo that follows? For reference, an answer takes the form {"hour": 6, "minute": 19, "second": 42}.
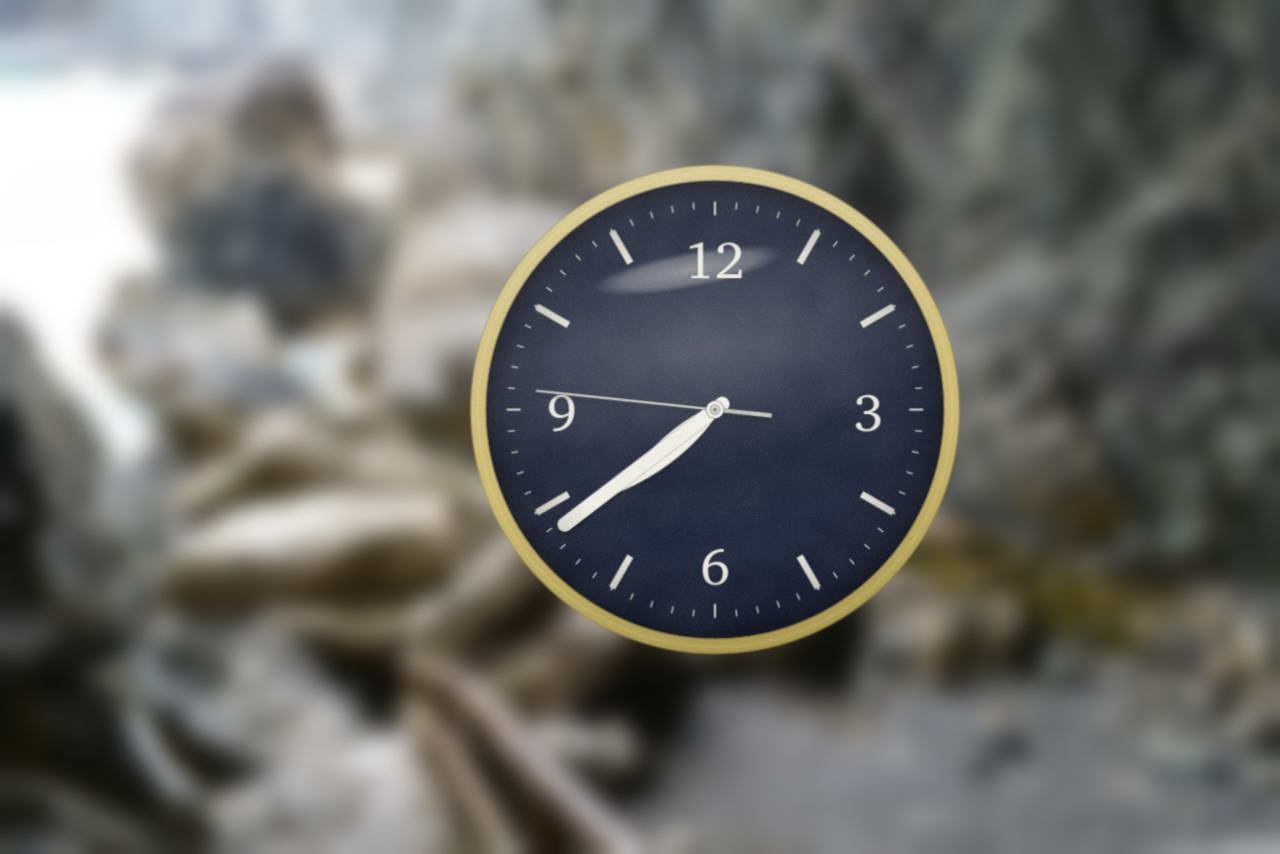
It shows {"hour": 7, "minute": 38, "second": 46}
